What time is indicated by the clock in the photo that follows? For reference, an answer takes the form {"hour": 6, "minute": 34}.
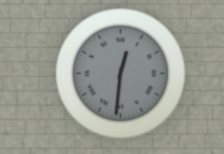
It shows {"hour": 12, "minute": 31}
